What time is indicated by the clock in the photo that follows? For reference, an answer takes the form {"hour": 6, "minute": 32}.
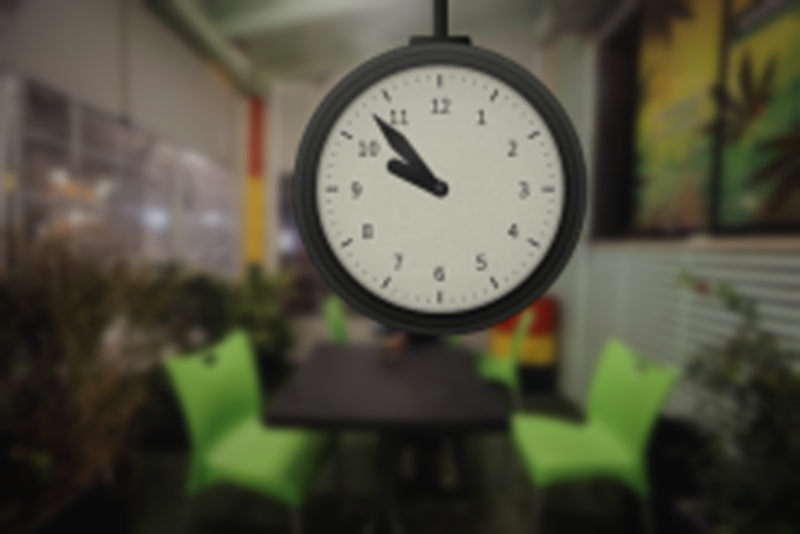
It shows {"hour": 9, "minute": 53}
